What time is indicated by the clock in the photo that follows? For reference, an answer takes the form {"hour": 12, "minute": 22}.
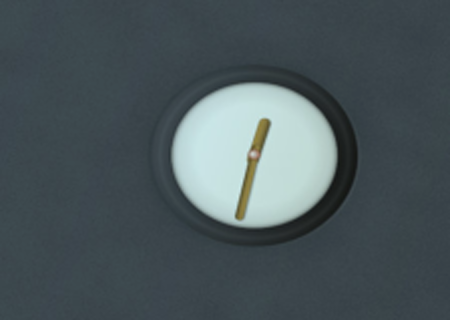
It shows {"hour": 12, "minute": 32}
